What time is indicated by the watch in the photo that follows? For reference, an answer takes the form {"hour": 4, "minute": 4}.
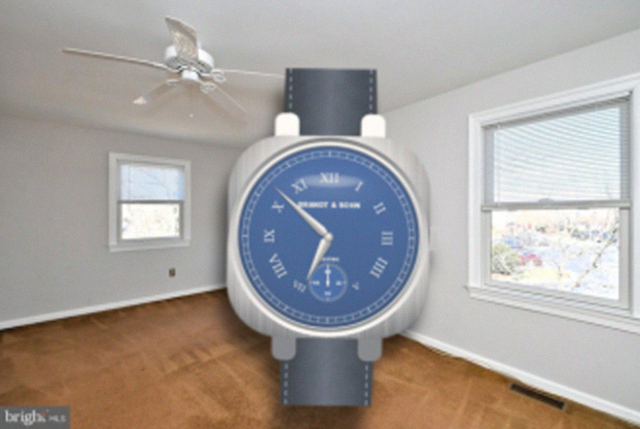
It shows {"hour": 6, "minute": 52}
